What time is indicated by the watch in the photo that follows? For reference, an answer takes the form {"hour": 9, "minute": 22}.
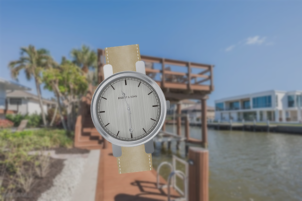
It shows {"hour": 11, "minute": 30}
